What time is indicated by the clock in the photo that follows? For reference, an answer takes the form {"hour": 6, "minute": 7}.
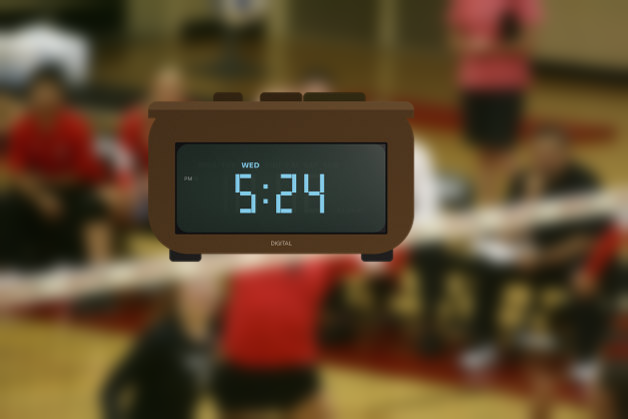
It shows {"hour": 5, "minute": 24}
